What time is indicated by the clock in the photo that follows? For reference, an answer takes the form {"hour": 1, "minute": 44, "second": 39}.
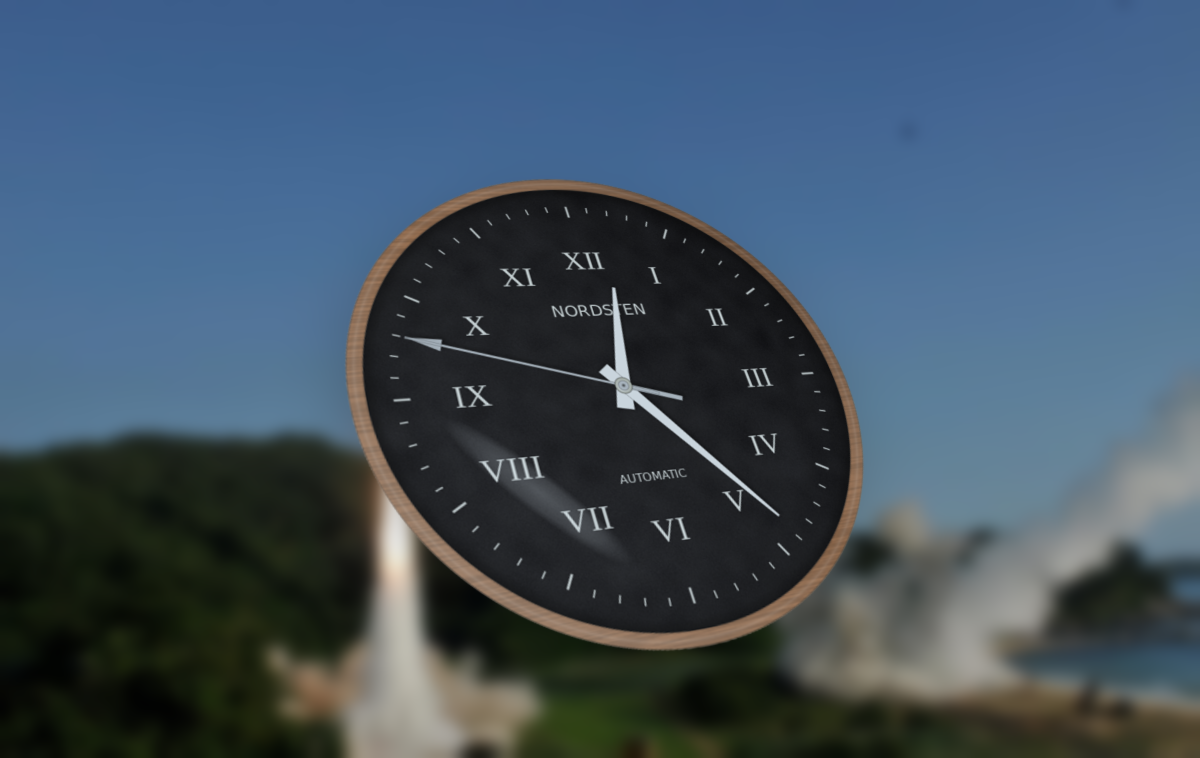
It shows {"hour": 12, "minute": 23, "second": 48}
